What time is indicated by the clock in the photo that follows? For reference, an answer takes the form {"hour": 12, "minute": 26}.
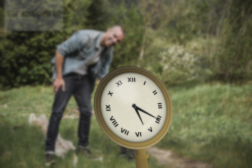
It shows {"hour": 5, "minute": 20}
